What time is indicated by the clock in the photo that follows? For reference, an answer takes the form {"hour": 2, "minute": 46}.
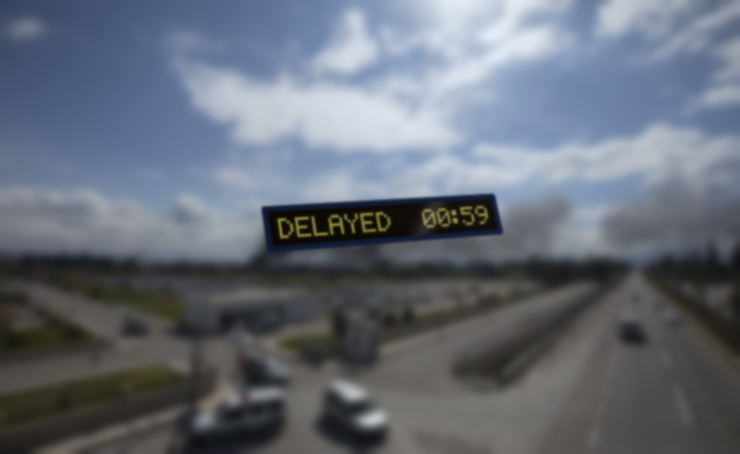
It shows {"hour": 0, "minute": 59}
